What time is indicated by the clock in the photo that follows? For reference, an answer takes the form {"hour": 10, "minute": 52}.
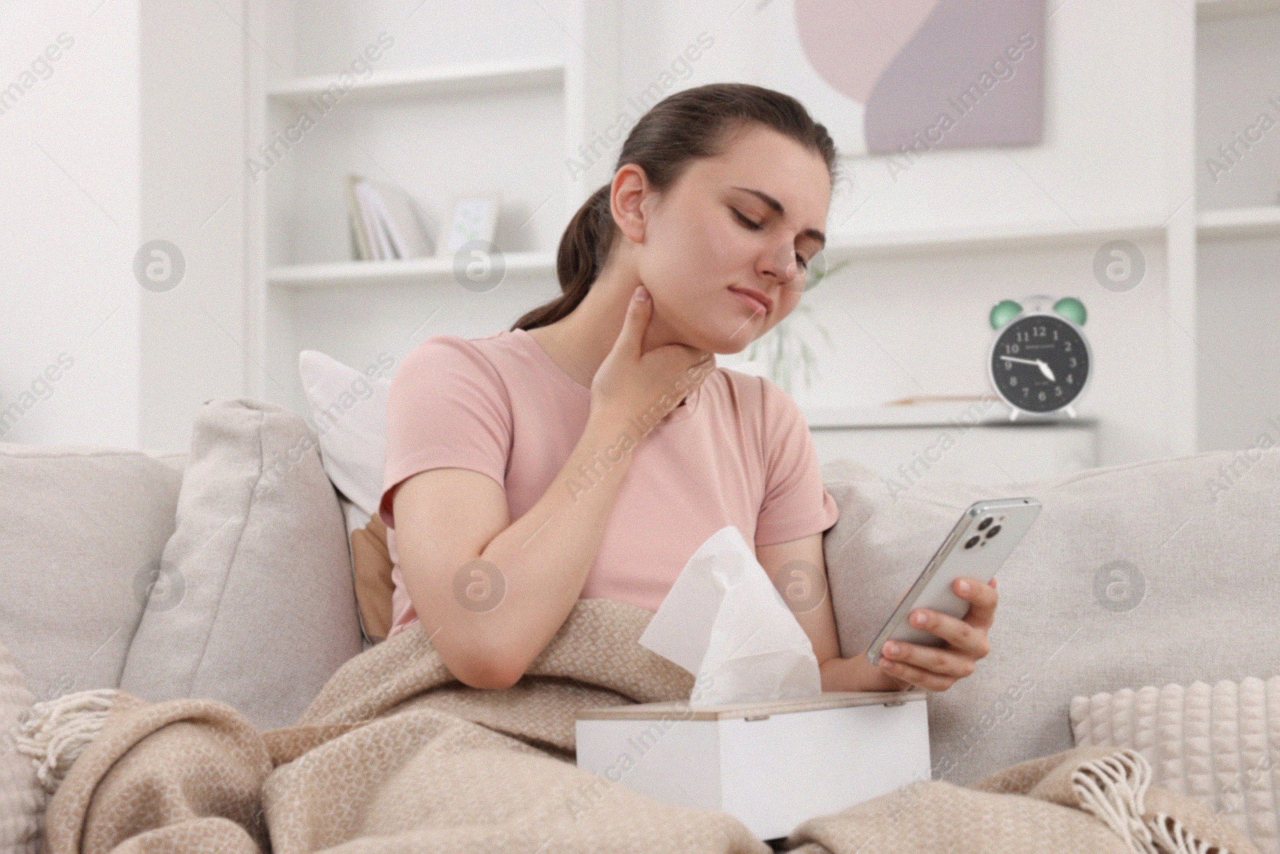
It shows {"hour": 4, "minute": 47}
